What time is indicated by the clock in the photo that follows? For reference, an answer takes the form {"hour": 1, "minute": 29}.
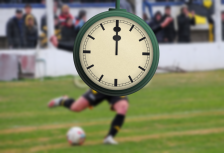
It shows {"hour": 12, "minute": 0}
